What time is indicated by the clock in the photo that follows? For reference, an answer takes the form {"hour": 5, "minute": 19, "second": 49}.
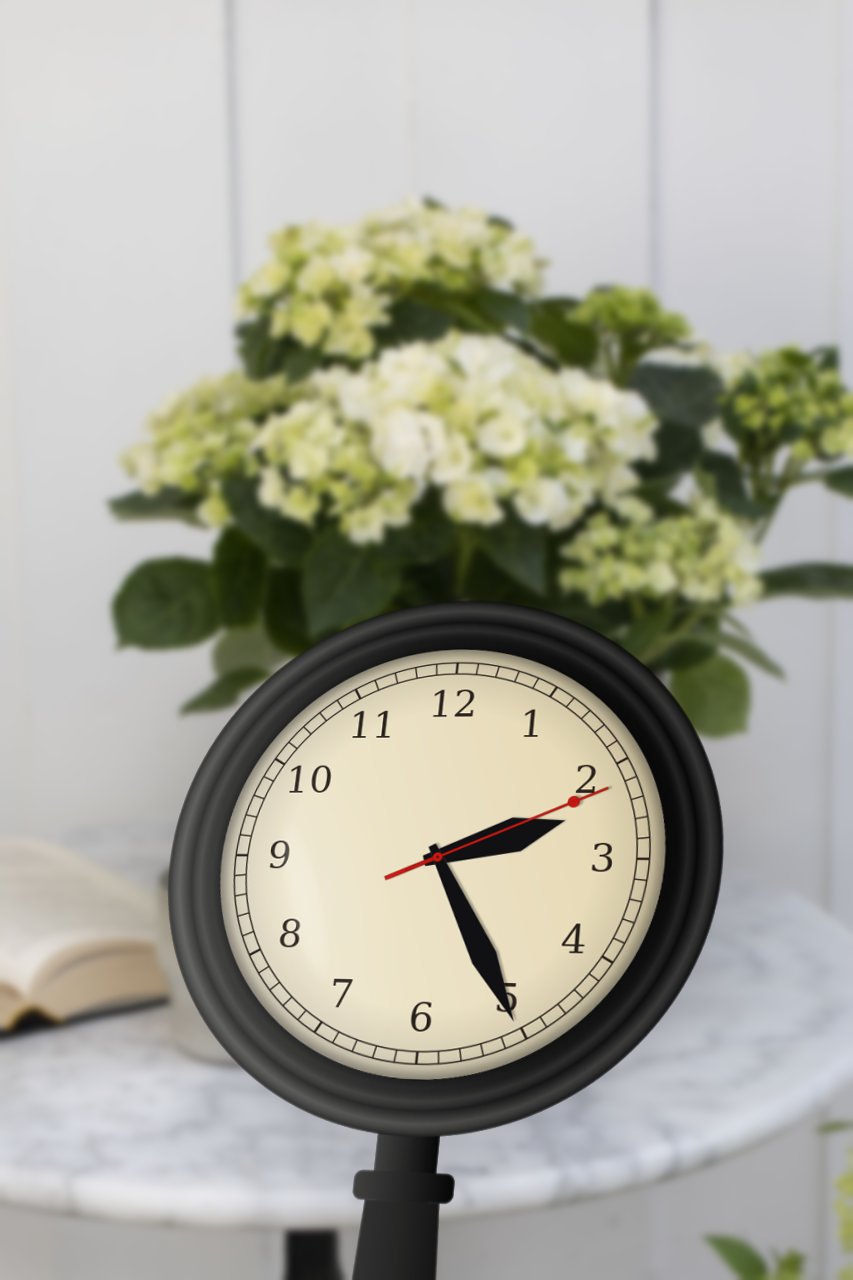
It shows {"hour": 2, "minute": 25, "second": 11}
